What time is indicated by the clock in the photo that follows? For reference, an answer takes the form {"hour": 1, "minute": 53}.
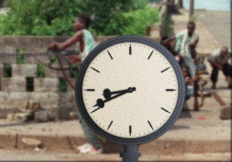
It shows {"hour": 8, "minute": 41}
